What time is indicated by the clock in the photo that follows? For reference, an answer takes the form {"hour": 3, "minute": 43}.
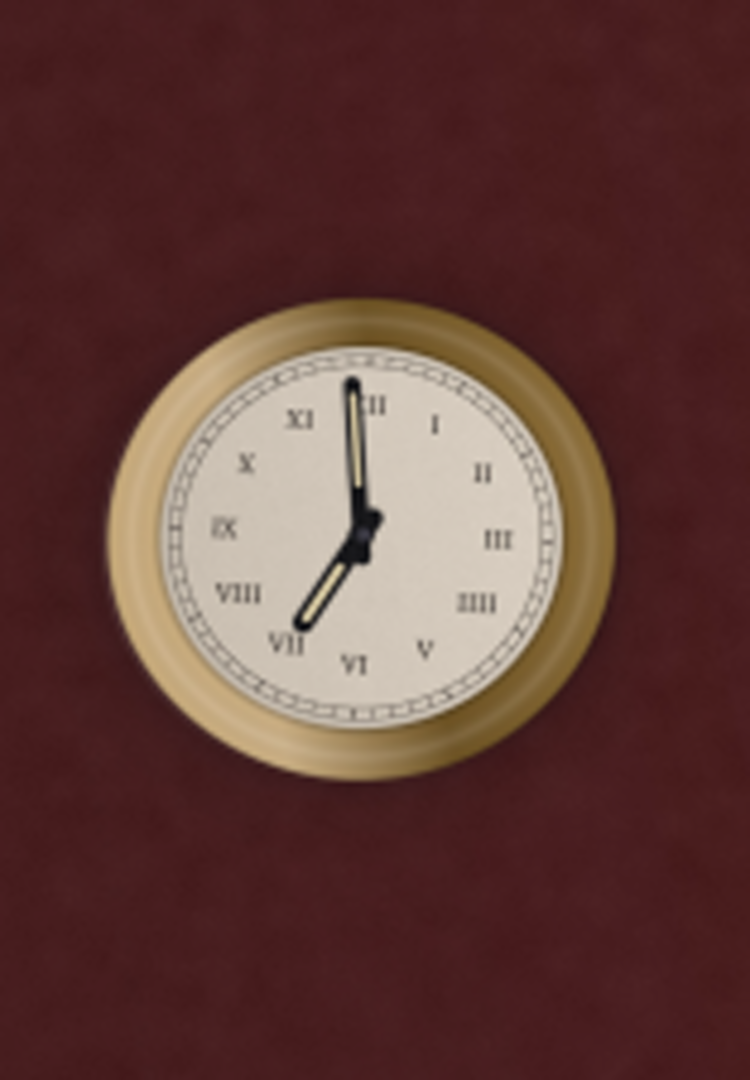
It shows {"hour": 6, "minute": 59}
